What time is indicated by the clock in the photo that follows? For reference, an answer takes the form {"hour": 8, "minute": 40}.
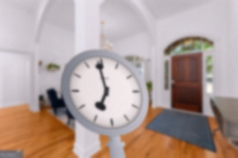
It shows {"hour": 6, "minute": 59}
